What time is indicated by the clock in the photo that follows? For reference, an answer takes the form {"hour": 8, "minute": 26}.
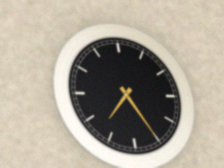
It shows {"hour": 7, "minute": 25}
